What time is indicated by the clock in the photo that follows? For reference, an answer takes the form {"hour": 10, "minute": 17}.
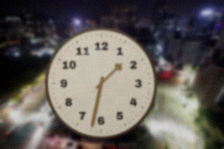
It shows {"hour": 1, "minute": 32}
